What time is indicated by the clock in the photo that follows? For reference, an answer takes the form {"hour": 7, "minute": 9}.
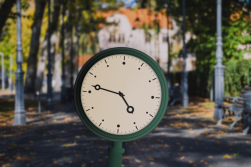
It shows {"hour": 4, "minute": 47}
